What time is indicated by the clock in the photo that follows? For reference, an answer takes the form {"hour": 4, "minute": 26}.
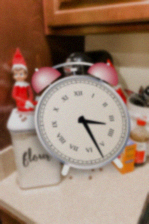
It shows {"hour": 3, "minute": 27}
